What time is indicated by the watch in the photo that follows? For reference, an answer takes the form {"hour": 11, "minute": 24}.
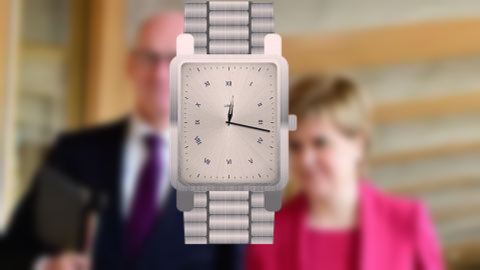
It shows {"hour": 12, "minute": 17}
